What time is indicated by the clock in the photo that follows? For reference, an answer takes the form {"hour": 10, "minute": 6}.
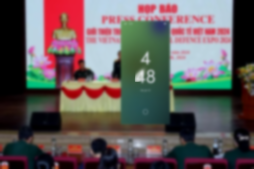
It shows {"hour": 4, "minute": 48}
